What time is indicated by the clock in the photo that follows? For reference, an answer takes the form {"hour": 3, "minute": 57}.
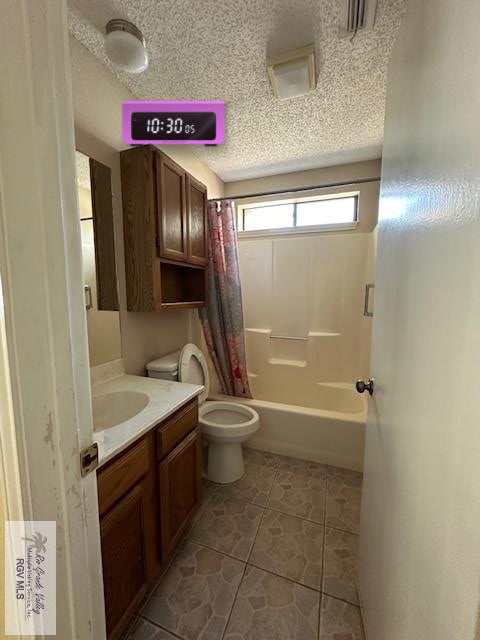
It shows {"hour": 10, "minute": 30}
